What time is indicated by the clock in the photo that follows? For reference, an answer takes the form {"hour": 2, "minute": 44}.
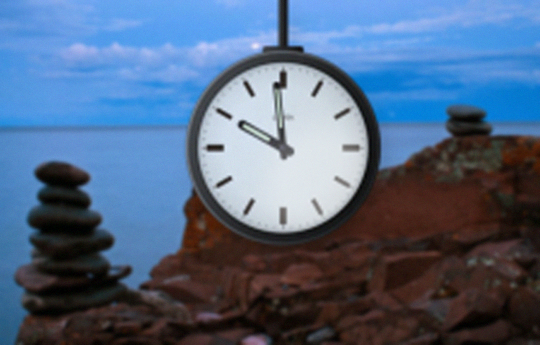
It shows {"hour": 9, "minute": 59}
